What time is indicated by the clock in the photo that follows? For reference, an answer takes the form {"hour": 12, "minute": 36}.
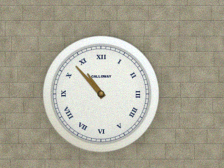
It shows {"hour": 10, "minute": 53}
